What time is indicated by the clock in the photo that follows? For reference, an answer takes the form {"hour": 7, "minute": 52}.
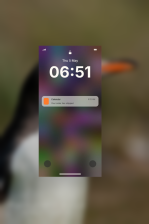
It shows {"hour": 6, "minute": 51}
